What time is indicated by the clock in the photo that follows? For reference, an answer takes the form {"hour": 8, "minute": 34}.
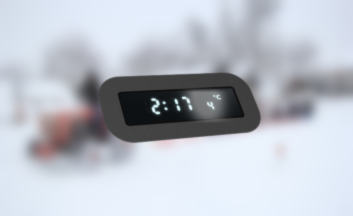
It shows {"hour": 2, "minute": 17}
